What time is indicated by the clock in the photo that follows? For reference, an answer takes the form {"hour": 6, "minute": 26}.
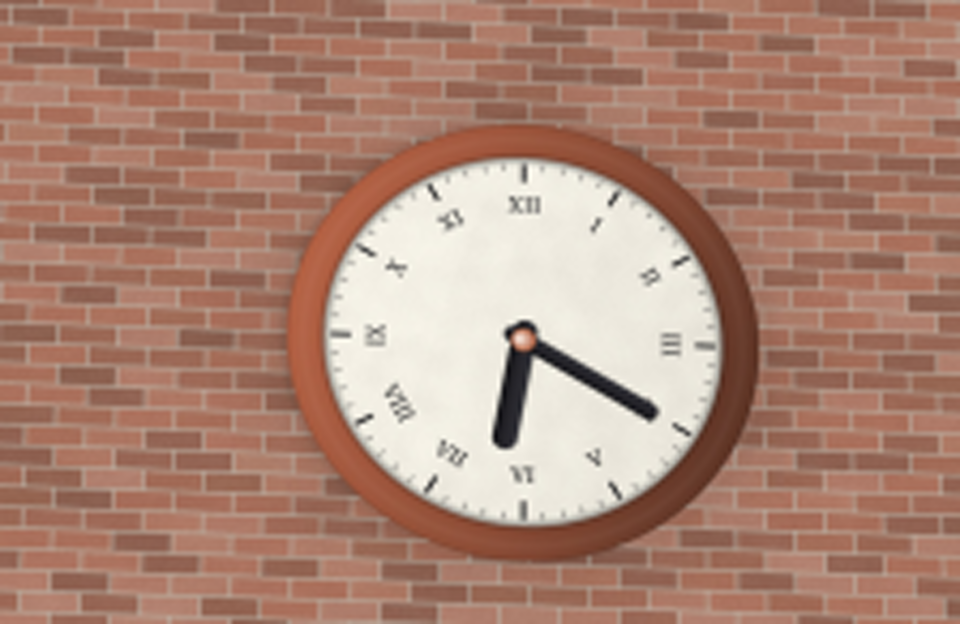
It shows {"hour": 6, "minute": 20}
